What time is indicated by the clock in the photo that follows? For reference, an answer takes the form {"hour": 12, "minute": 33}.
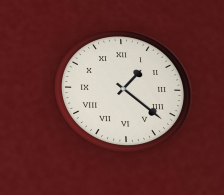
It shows {"hour": 1, "minute": 22}
